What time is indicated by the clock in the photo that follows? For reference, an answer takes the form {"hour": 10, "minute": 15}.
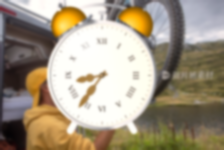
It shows {"hour": 8, "minute": 36}
